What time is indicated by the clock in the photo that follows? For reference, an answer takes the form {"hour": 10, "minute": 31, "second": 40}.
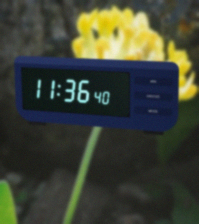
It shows {"hour": 11, "minute": 36, "second": 40}
